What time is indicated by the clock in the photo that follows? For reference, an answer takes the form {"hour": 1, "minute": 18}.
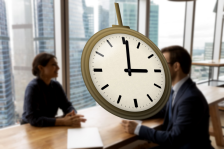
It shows {"hour": 3, "minute": 1}
